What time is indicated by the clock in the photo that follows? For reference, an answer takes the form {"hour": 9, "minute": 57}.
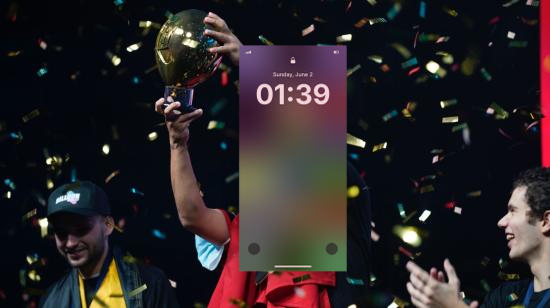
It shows {"hour": 1, "minute": 39}
